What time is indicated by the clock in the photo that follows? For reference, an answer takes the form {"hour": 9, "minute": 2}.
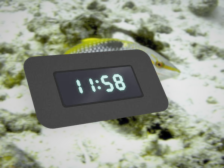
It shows {"hour": 11, "minute": 58}
